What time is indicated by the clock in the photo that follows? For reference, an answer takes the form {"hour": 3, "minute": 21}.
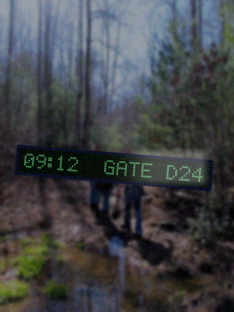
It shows {"hour": 9, "minute": 12}
